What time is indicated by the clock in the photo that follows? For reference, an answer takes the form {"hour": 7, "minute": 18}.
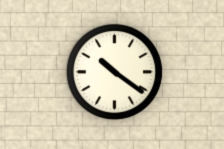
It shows {"hour": 10, "minute": 21}
